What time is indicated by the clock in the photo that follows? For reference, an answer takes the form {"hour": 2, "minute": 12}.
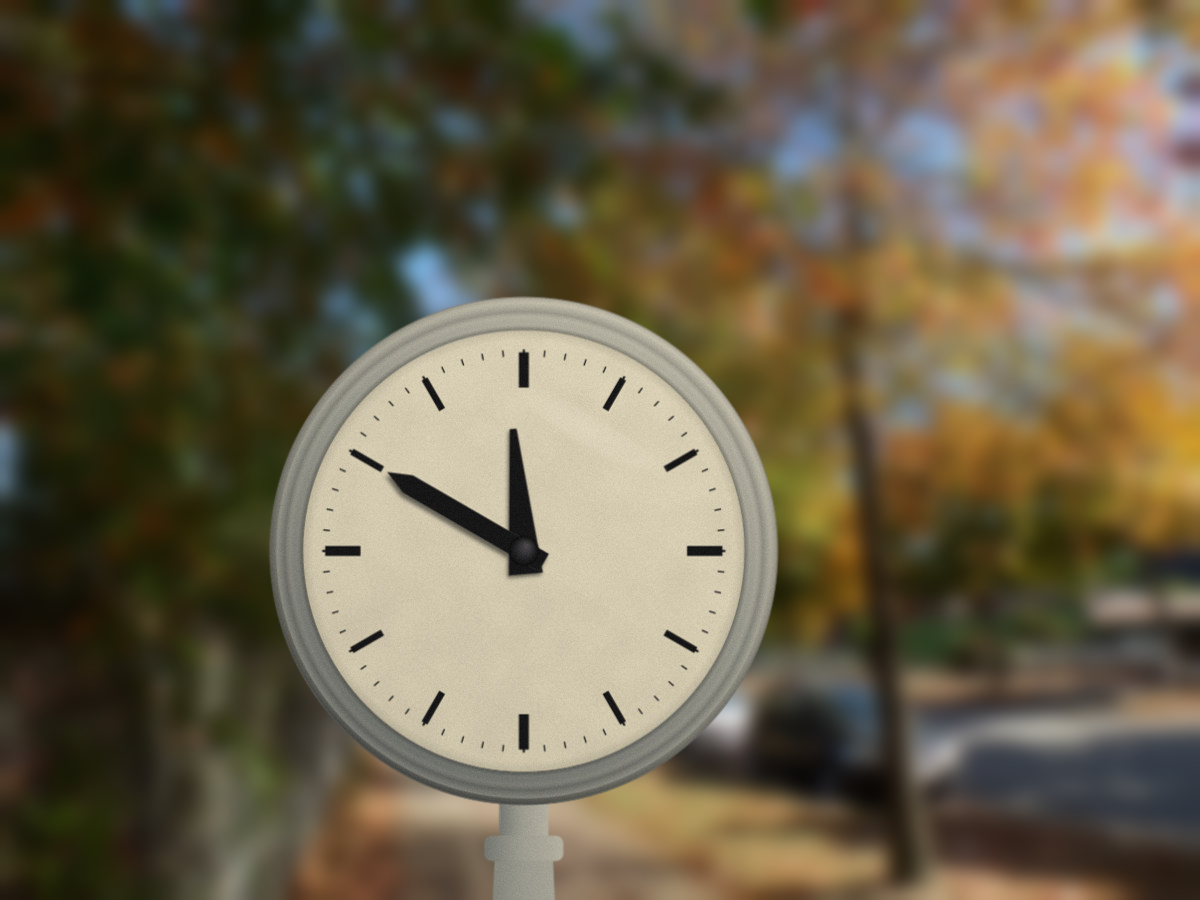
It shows {"hour": 11, "minute": 50}
